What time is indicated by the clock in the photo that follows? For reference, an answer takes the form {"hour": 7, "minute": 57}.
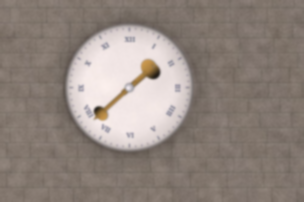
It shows {"hour": 1, "minute": 38}
